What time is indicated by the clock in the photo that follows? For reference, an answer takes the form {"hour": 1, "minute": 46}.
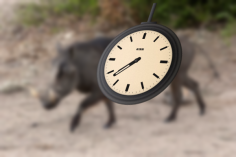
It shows {"hour": 7, "minute": 38}
